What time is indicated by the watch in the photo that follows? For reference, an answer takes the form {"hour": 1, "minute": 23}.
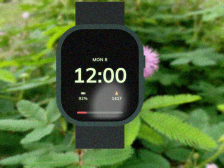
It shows {"hour": 12, "minute": 0}
